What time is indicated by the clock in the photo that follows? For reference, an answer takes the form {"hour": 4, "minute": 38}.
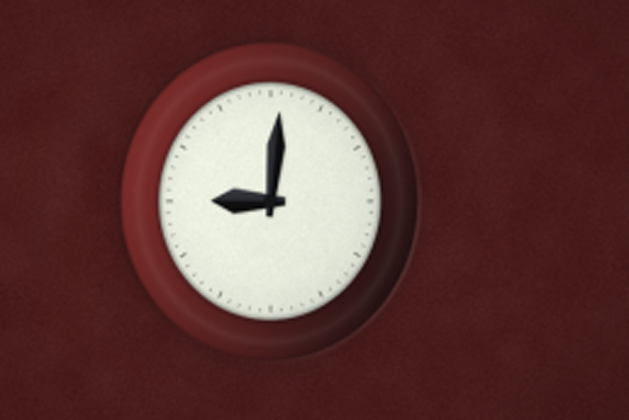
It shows {"hour": 9, "minute": 1}
